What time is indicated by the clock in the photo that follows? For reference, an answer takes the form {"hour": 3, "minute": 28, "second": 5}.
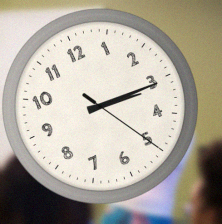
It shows {"hour": 3, "minute": 15, "second": 25}
